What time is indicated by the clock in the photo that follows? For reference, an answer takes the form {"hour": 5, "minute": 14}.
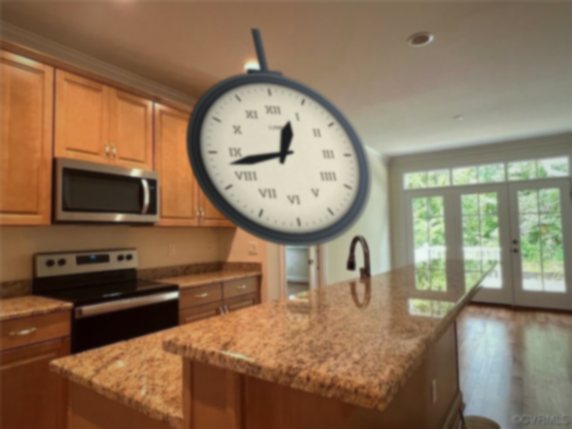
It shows {"hour": 12, "minute": 43}
